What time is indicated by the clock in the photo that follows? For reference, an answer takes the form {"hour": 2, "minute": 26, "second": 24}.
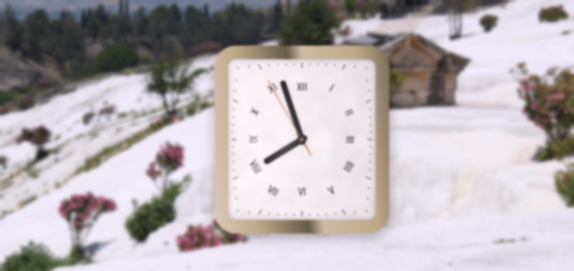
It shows {"hour": 7, "minute": 56, "second": 55}
